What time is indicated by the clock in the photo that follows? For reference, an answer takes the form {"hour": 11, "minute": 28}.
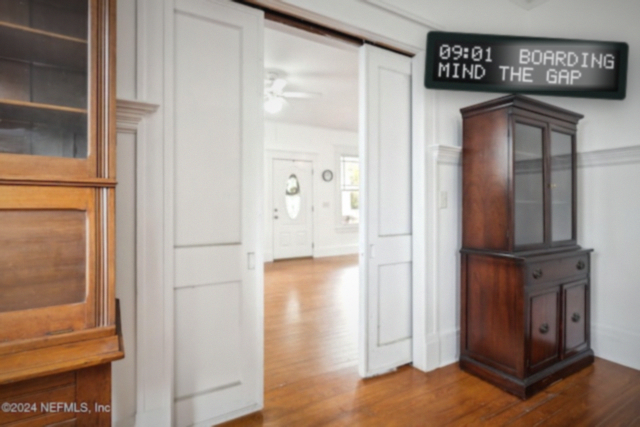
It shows {"hour": 9, "minute": 1}
